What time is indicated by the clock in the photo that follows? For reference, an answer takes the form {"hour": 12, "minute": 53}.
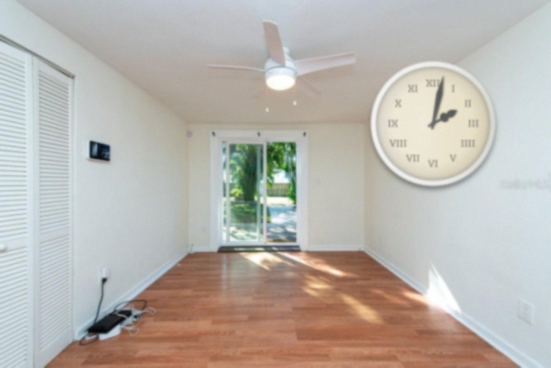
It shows {"hour": 2, "minute": 2}
